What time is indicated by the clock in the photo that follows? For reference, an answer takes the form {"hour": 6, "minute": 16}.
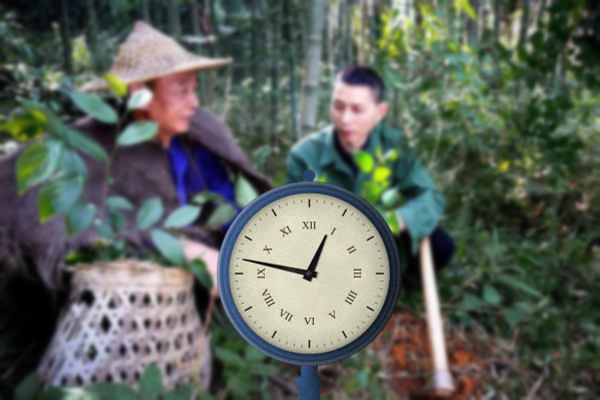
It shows {"hour": 12, "minute": 47}
